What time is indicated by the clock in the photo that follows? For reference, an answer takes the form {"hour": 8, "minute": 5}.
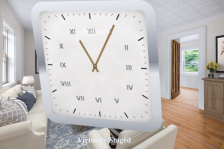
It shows {"hour": 11, "minute": 5}
